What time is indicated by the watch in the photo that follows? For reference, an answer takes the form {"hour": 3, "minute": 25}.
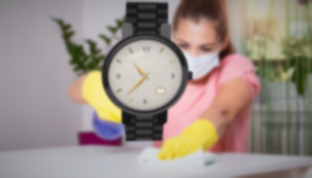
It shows {"hour": 10, "minute": 37}
